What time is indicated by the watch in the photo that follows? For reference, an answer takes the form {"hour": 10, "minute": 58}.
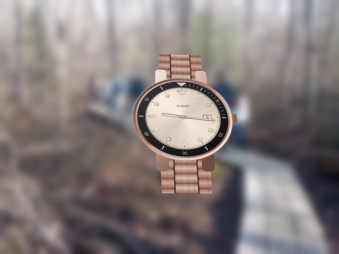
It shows {"hour": 9, "minute": 16}
